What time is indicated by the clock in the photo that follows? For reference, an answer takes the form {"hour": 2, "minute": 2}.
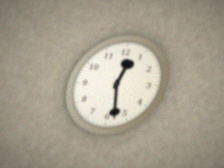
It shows {"hour": 12, "minute": 28}
